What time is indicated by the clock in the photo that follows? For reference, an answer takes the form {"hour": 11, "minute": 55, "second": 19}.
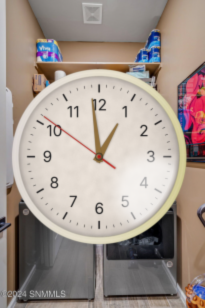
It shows {"hour": 12, "minute": 58, "second": 51}
